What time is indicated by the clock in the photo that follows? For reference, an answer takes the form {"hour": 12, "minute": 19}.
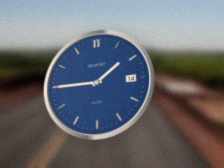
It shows {"hour": 1, "minute": 45}
